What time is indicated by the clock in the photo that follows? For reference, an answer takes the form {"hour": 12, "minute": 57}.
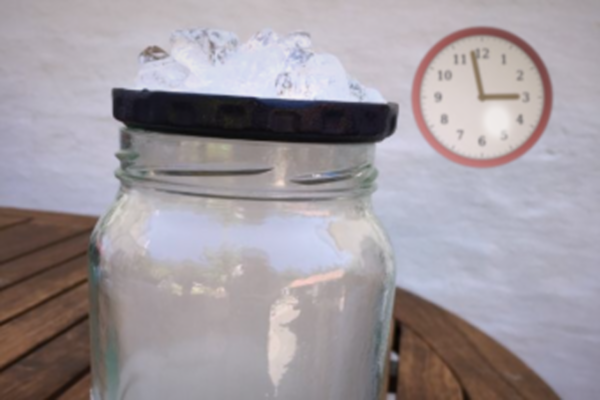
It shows {"hour": 2, "minute": 58}
